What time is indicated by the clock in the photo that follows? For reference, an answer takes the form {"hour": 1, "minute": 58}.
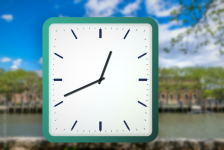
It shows {"hour": 12, "minute": 41}
